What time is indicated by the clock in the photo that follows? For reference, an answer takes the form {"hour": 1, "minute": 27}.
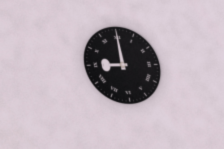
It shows {"hour": 9, "minute": 0}
